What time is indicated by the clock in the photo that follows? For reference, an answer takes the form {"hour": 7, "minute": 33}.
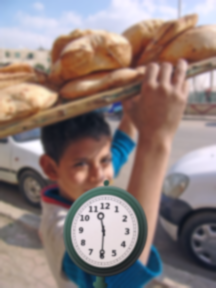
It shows {"hour": 11, "minute": 30}
